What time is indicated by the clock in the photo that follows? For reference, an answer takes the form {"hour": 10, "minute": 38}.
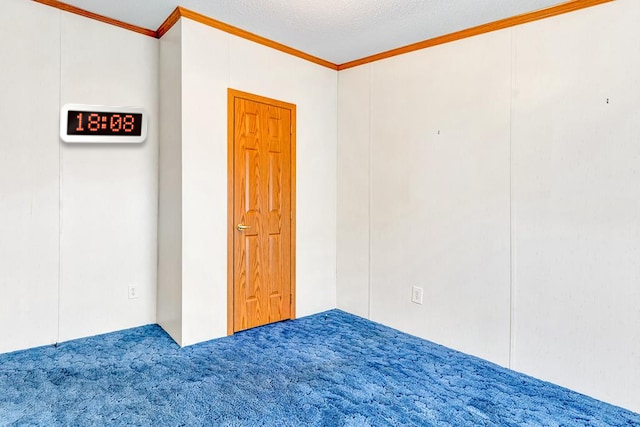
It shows {"hour": 18, "minute": 8}
